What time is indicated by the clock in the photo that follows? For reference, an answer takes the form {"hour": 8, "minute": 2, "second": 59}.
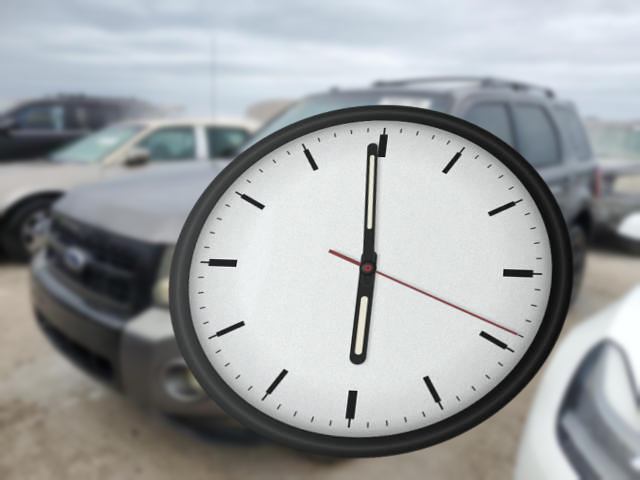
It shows {"hour": 5, "minute": 59, "second": 19}
